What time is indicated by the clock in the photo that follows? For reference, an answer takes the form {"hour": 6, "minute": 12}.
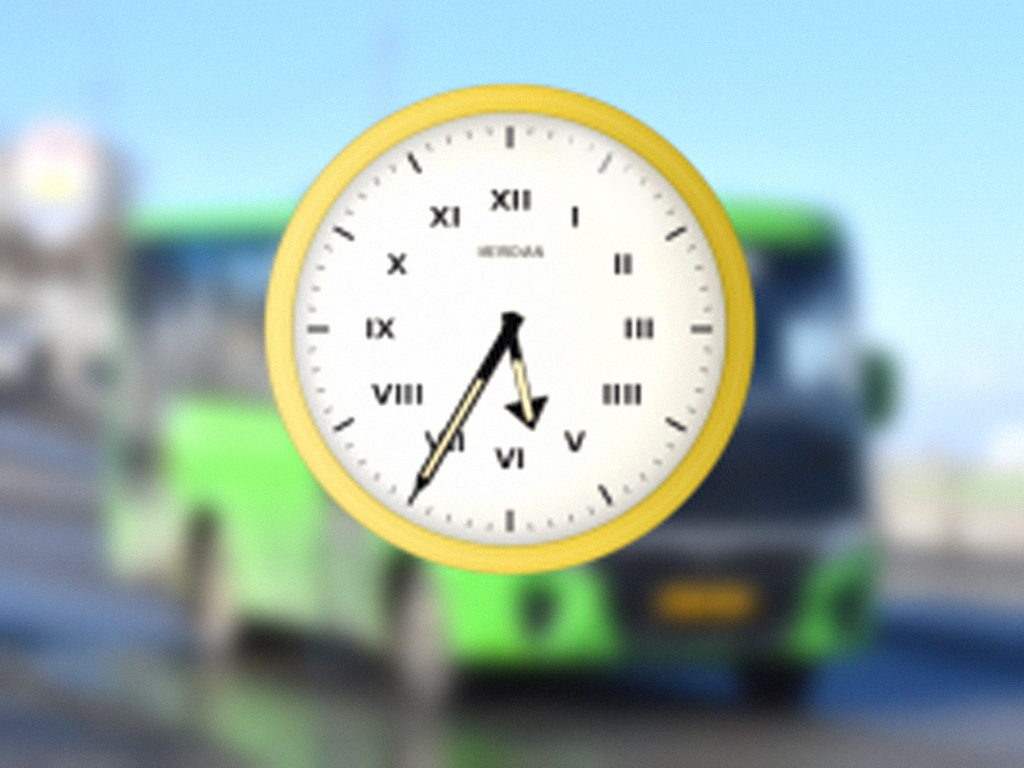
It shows {"hour": 5, "minute": 35}
